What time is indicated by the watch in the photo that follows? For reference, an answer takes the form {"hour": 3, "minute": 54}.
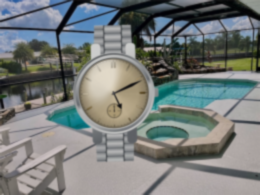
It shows {"hour": 5, "minute": 11}
